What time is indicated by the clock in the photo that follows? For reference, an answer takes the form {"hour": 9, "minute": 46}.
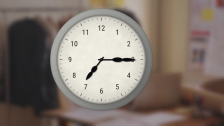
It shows {"hour": 7, "minute": 15}
